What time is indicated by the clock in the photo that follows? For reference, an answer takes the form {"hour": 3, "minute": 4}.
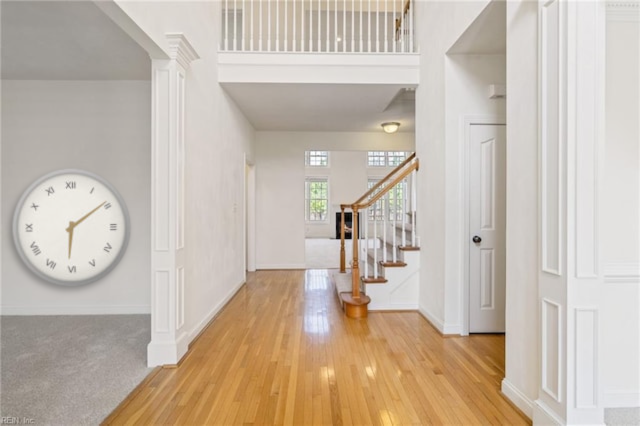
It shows {"hour": 6, "minute": 9}
